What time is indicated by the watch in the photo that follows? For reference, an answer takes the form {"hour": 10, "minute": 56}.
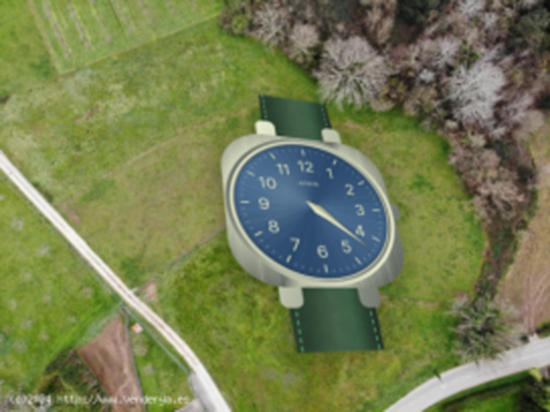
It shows {"hour": 4, "minute": 22}
